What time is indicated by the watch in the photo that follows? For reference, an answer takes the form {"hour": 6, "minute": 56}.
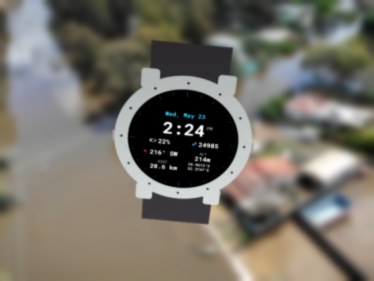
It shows {"hour": 2, "minute": 24}
